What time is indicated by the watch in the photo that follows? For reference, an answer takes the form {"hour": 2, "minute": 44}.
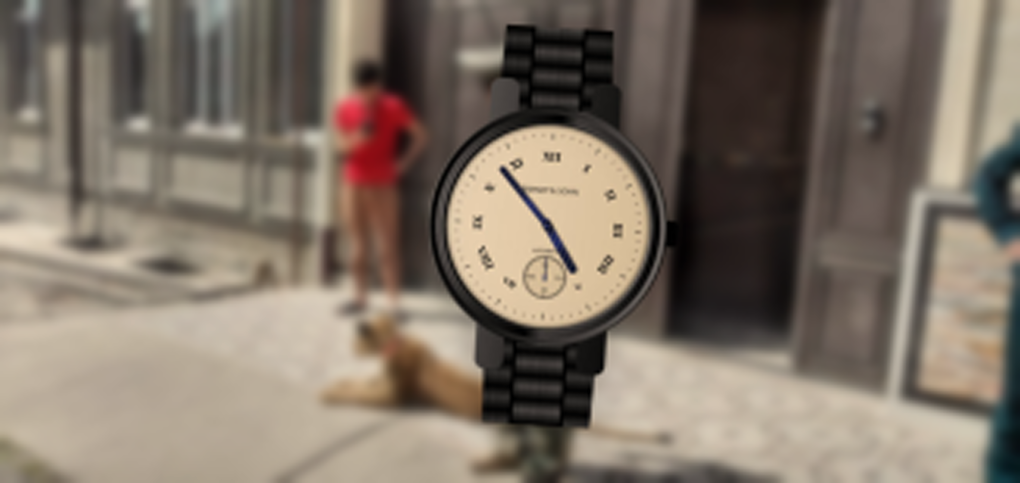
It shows {"hour": 4, "minute": 53}
